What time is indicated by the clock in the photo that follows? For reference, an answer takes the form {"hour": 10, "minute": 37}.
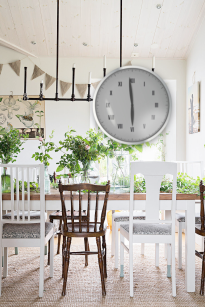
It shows {"hour": 5, "minute": 59}
